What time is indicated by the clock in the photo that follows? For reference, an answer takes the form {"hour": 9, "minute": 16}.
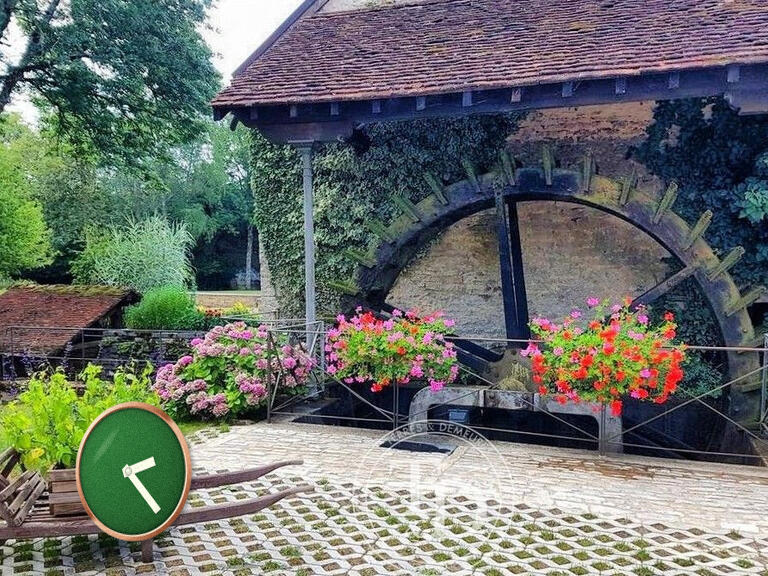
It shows {"hour": 2, "minute": 23}
